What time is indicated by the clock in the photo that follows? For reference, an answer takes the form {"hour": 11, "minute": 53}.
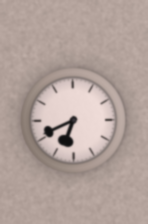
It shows {"hour": 6, "minute": 41}
